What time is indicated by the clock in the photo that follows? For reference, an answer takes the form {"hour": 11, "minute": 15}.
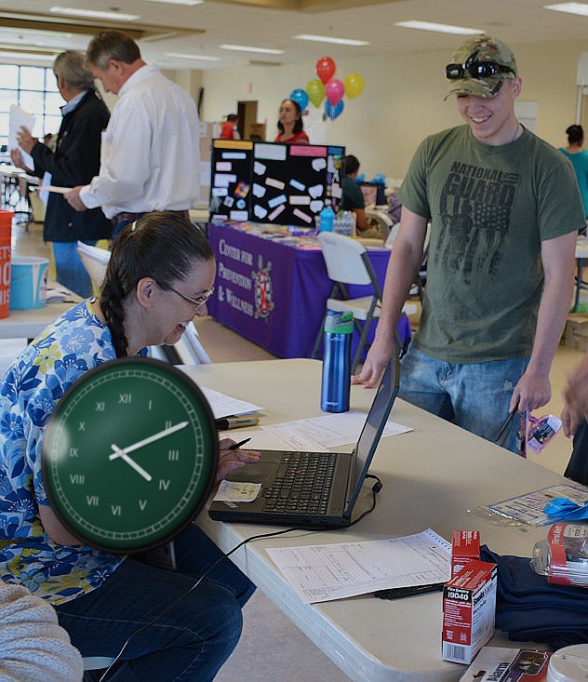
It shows {"hour": 4, "minute": 11}
